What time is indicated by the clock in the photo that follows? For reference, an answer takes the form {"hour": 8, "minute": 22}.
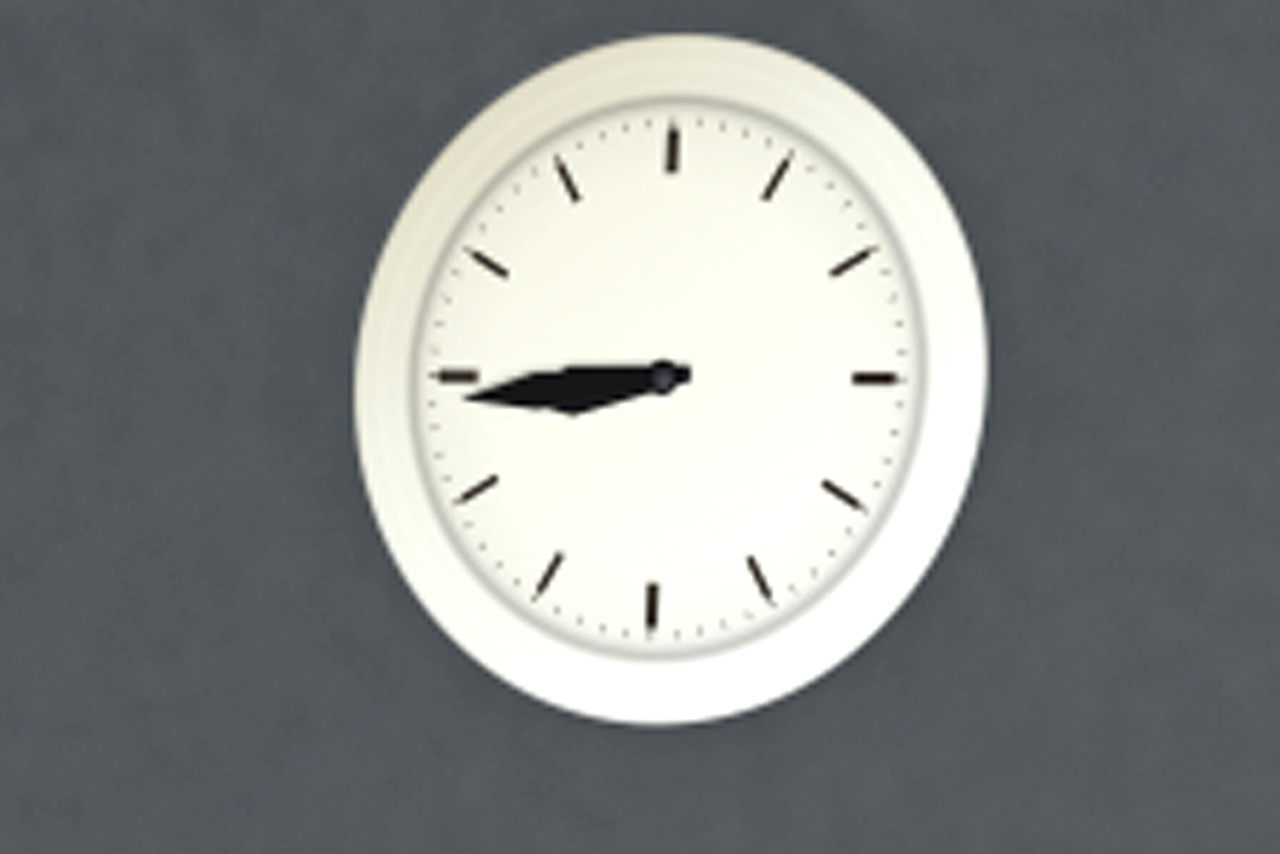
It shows {"hour": 8, "minute": 44}
